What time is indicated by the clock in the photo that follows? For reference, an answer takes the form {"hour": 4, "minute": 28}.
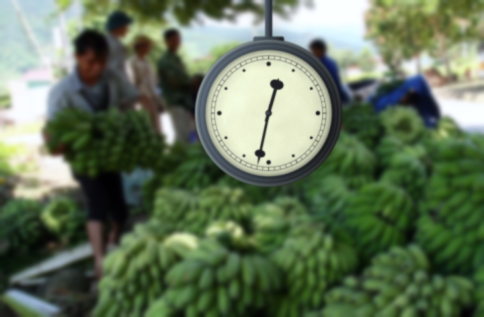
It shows {"hour": 12, "minute": 32}
